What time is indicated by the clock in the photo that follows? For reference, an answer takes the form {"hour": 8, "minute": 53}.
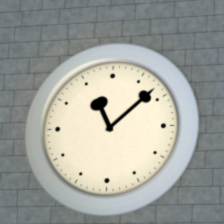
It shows {"hour": 11, "minute": 8}
